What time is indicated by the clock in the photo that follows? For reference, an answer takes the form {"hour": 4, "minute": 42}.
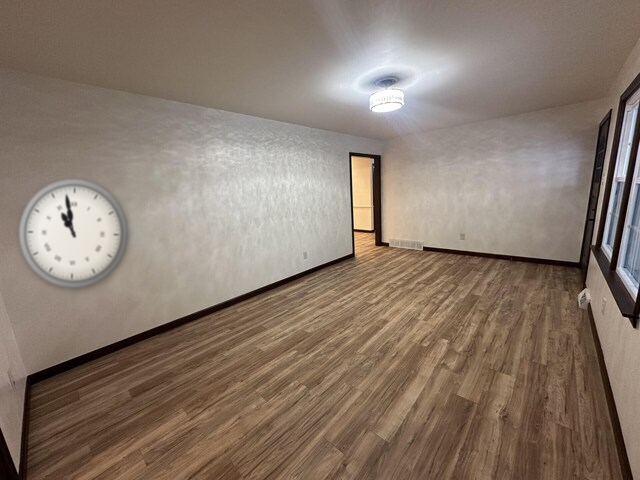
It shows {"hour": 10, "minute": 58}
